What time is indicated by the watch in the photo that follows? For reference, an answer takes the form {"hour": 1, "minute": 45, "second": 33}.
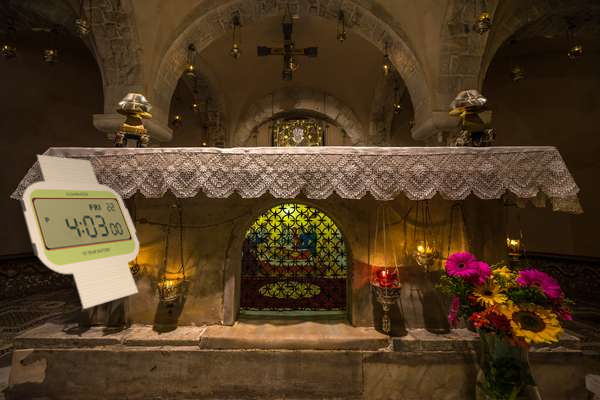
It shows {"hour": 4, "minute": 3, "second": 0}
